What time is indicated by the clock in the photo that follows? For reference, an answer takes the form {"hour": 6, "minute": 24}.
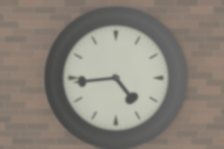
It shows {"hour": 4, "minute": 44}
